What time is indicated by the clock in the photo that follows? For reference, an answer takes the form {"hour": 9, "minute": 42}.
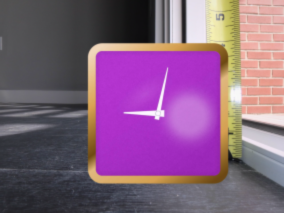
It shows {"hour": 9, "minute": 2}
